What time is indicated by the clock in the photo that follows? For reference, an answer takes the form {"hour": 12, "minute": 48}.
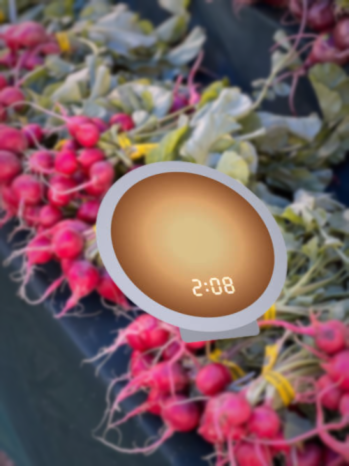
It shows {"hour": 2, "minute": 8}
